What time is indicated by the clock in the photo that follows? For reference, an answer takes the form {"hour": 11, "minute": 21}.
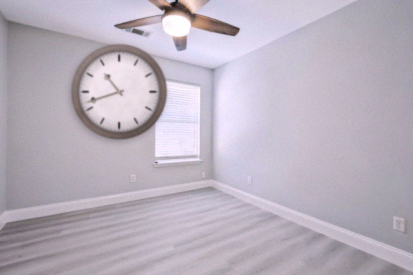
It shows {"hour": 10, "minute": 42}
